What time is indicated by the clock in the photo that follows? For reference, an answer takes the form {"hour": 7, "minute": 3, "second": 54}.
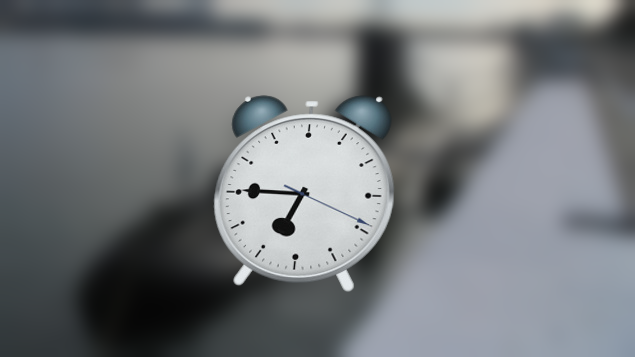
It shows {"hour": 6, "minute": 45, "second": 19}
